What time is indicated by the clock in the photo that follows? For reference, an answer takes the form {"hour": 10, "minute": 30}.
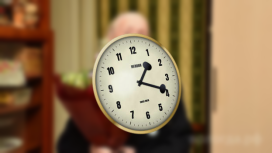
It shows {"hour": 1, "minute": 19}
